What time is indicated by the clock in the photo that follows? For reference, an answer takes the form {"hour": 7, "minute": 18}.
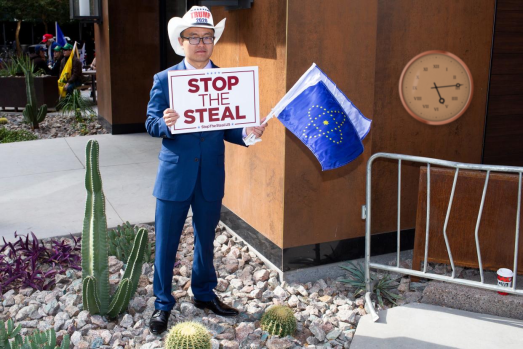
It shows {"hour": 5, "minute": 14}
